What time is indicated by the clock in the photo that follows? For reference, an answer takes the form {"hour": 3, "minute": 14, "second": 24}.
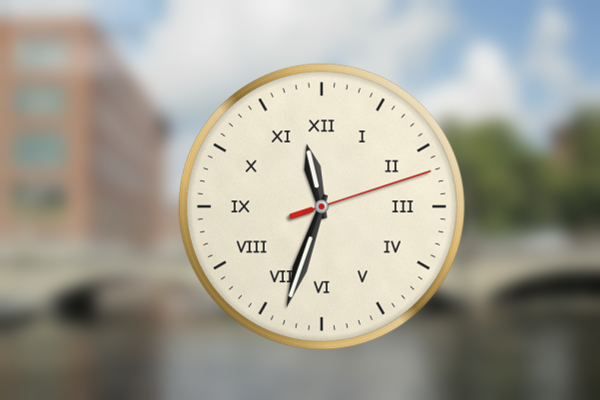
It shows {"hour": 11, "minute": 33, "second": 12}
